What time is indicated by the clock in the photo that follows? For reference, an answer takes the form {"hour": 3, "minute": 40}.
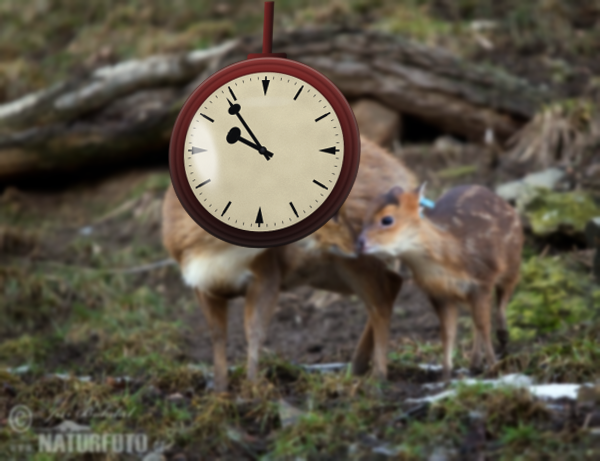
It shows {"hour": 9, "minute": 54}
